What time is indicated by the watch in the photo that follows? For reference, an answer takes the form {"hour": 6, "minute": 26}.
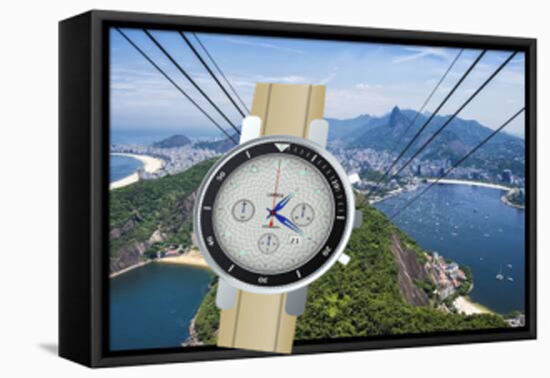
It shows {"hour": 1, "minute": 20}
